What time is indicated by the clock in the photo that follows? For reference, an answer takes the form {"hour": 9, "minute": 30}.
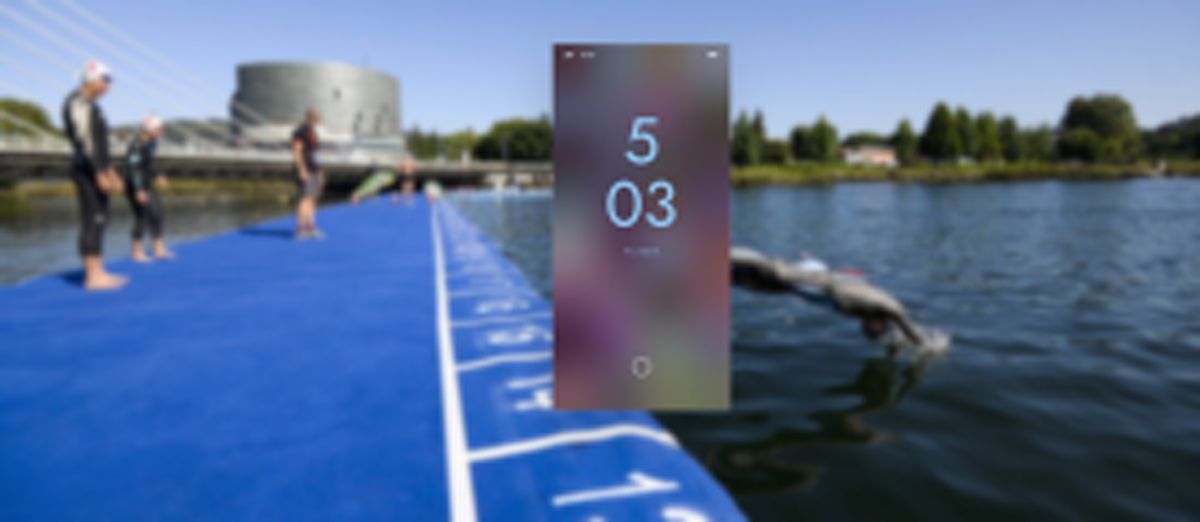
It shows {"hour": 5, "minute": 3}
